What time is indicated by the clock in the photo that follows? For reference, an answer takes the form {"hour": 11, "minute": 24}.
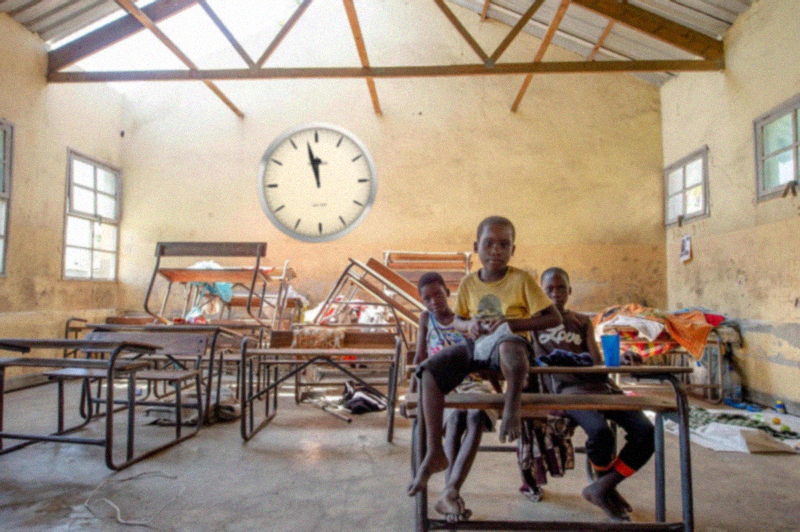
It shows {"hour": 11, "minute": 58}
